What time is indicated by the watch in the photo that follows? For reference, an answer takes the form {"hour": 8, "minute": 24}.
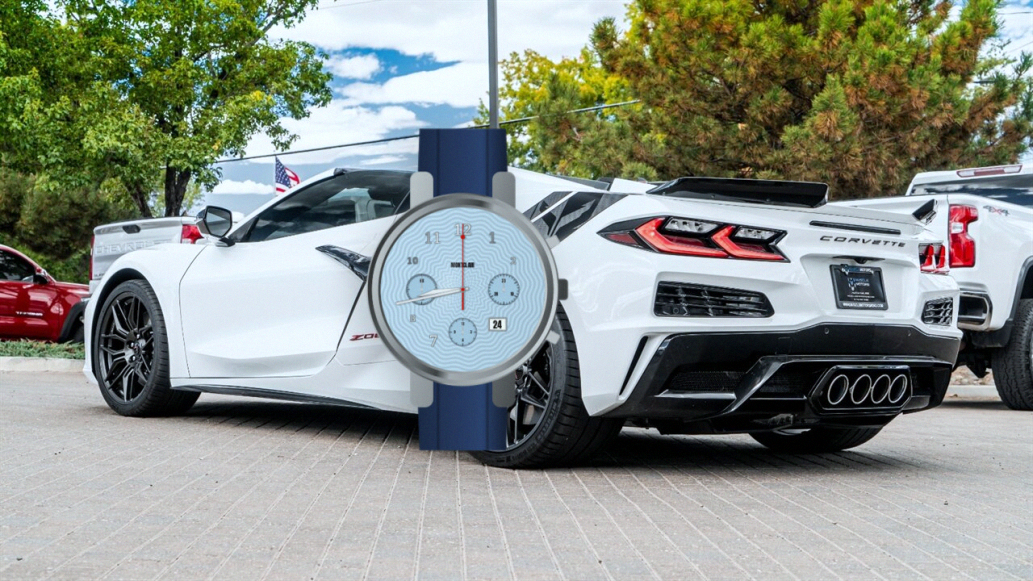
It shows {"hour": 8, "minute": 43}
